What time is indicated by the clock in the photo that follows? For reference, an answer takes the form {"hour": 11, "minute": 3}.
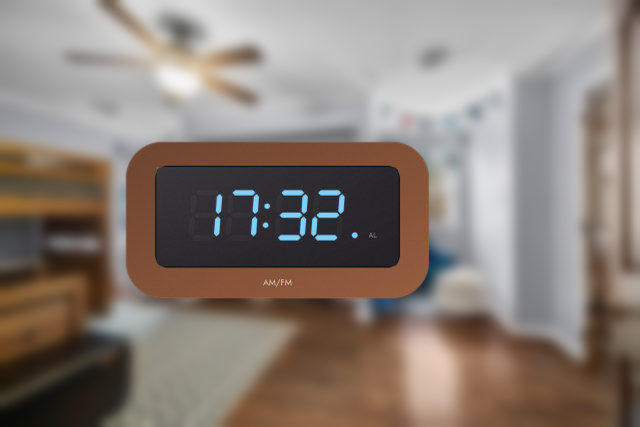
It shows {"hour": 17, "minute": 32}
